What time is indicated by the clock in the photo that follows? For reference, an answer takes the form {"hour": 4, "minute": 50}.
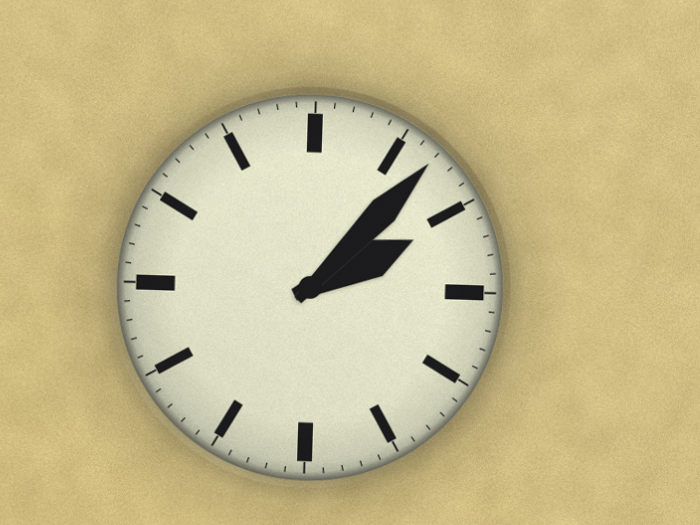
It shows {"hour": 2, "minute": 7}
